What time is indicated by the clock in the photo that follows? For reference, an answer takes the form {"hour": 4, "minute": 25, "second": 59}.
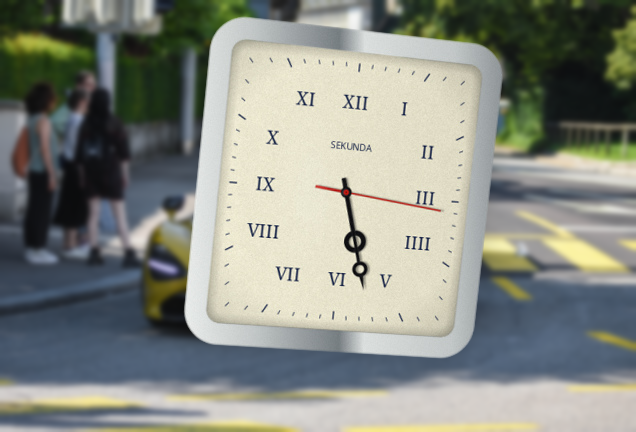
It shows {"hour": 5, "minute": 27, "second": 16}
